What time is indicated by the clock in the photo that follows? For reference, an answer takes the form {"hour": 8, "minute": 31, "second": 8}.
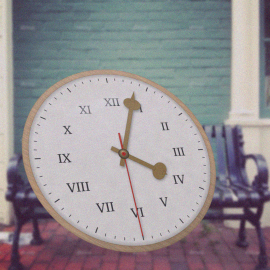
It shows {"hour": 4, "minute": 3, "second": 30}
